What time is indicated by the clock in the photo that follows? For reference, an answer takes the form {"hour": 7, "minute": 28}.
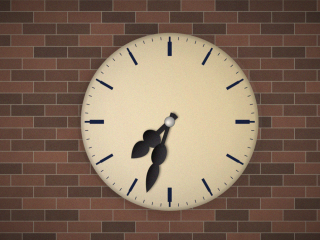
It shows {"hour": 7, "minute": 33}
